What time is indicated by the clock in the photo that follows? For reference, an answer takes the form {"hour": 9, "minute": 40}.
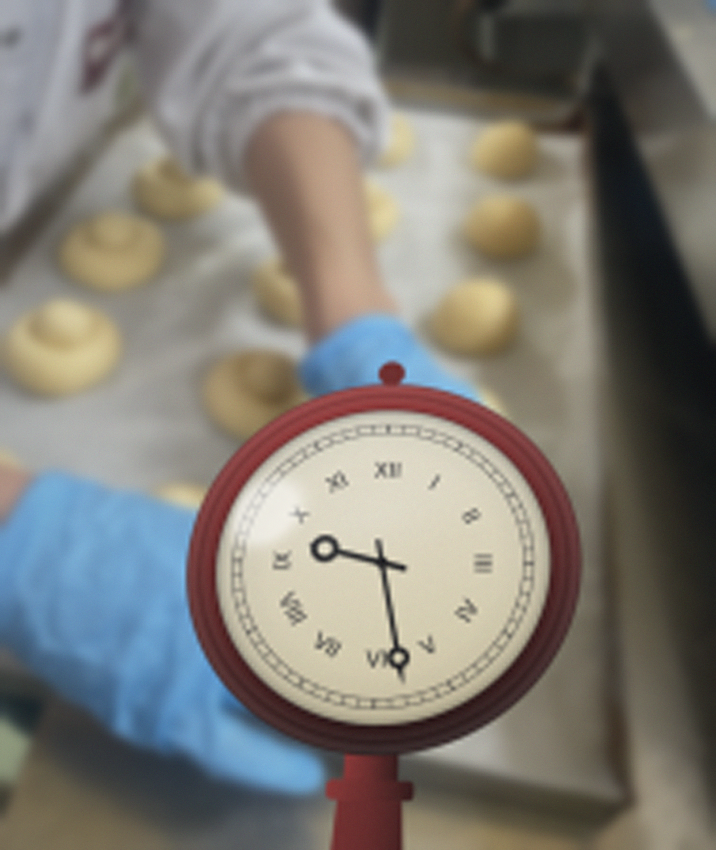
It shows {"hour": 9, "minute": 28}
